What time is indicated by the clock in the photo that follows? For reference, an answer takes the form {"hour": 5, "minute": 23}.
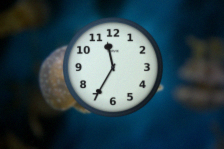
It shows {"hour": 11, "minute": 35}
